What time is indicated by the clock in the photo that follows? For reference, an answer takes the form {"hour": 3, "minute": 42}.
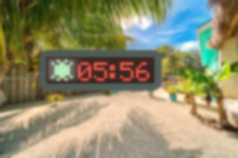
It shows {"hour": 5, "minute": 56}
